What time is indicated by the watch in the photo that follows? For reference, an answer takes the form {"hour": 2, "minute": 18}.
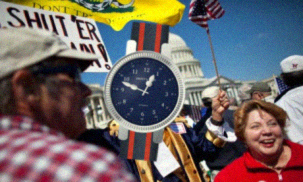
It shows {"hour": 12, "minute": 48}
